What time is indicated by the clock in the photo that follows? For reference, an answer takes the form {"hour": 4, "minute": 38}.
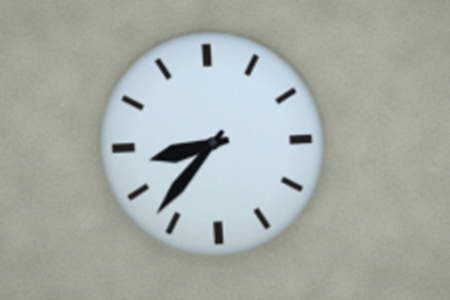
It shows {"hour": 8, "minute": 37}
